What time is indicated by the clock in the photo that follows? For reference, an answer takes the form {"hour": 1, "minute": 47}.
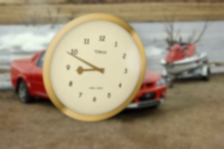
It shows {"hour": 8, "minute": 49}
